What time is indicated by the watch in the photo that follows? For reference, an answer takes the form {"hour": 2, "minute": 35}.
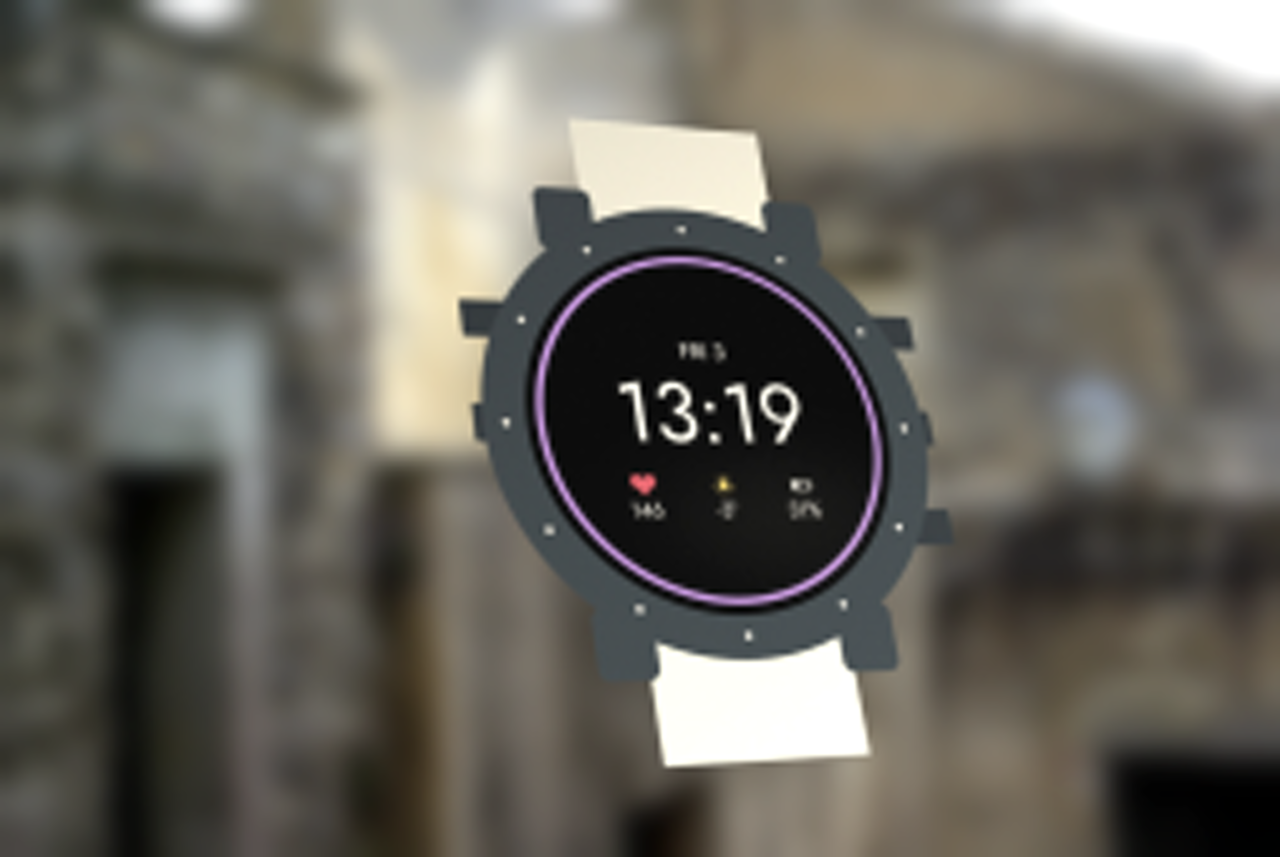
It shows {"hour": 13, "minute": 19}
